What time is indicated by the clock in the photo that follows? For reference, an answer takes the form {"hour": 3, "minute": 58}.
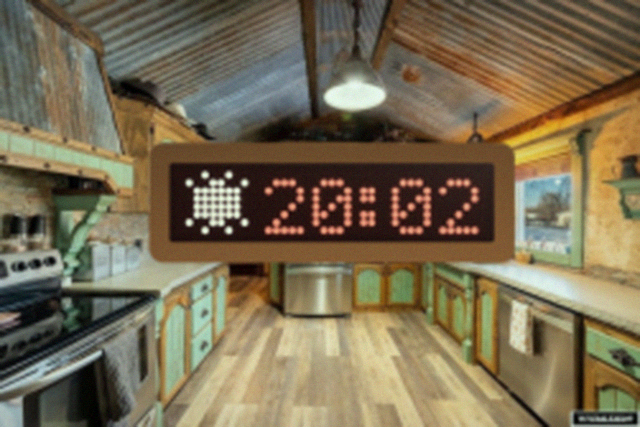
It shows {"hour": 20, "minute": 2}
